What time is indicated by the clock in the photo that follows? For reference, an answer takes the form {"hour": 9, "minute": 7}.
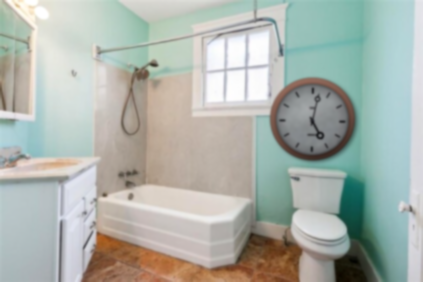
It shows {"hour": 5, "minute": 2}
